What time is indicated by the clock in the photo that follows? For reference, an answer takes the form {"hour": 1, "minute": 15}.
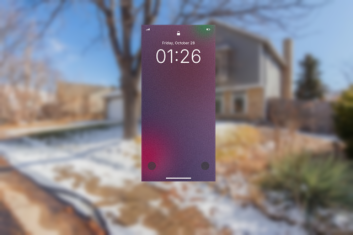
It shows {"hour": 1, "minute": 26}
